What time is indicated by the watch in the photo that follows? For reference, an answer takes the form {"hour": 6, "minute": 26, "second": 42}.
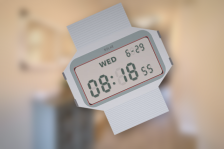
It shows {"hour": 8, "minute": 18, "second": 55}
